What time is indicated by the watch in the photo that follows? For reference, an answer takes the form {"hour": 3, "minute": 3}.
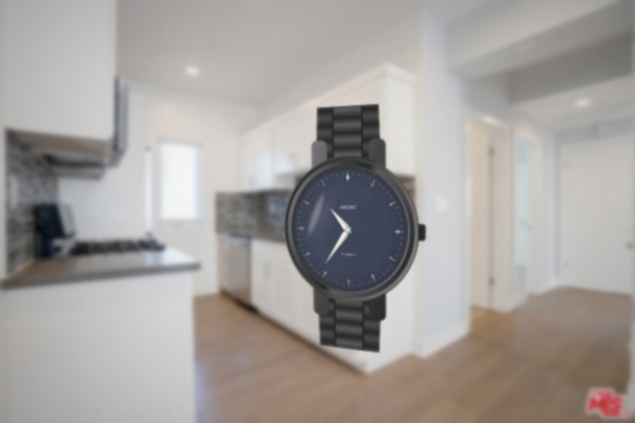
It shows {"hour": 10, "minute": 36}
